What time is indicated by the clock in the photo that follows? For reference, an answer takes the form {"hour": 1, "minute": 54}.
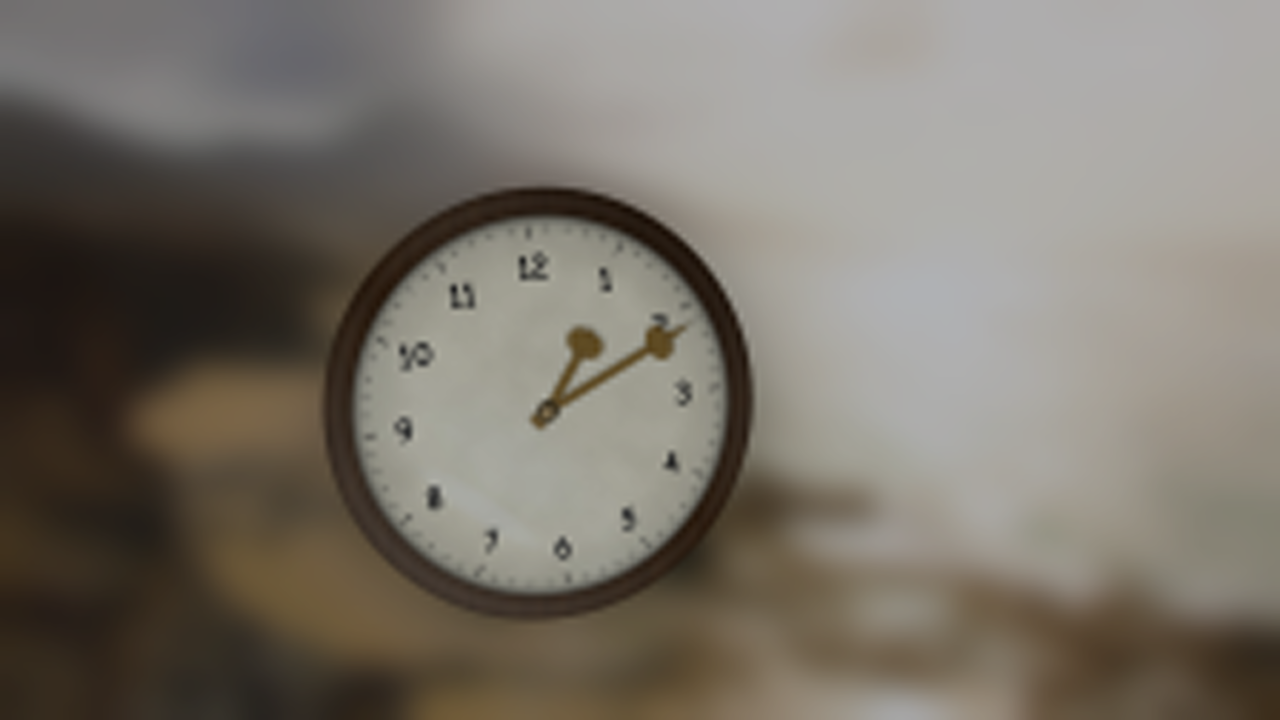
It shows {"hour": 1, "minute": 11}
